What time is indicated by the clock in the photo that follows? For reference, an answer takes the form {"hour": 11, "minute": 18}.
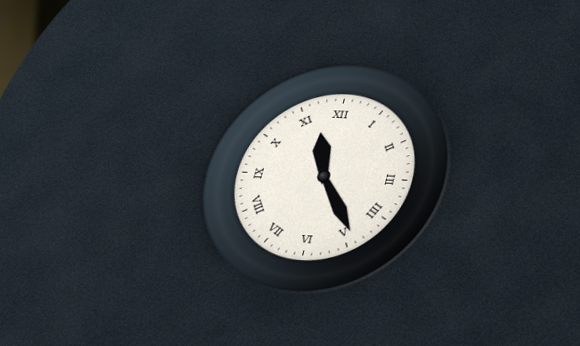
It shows {"hour": 11, "minute": 24}
